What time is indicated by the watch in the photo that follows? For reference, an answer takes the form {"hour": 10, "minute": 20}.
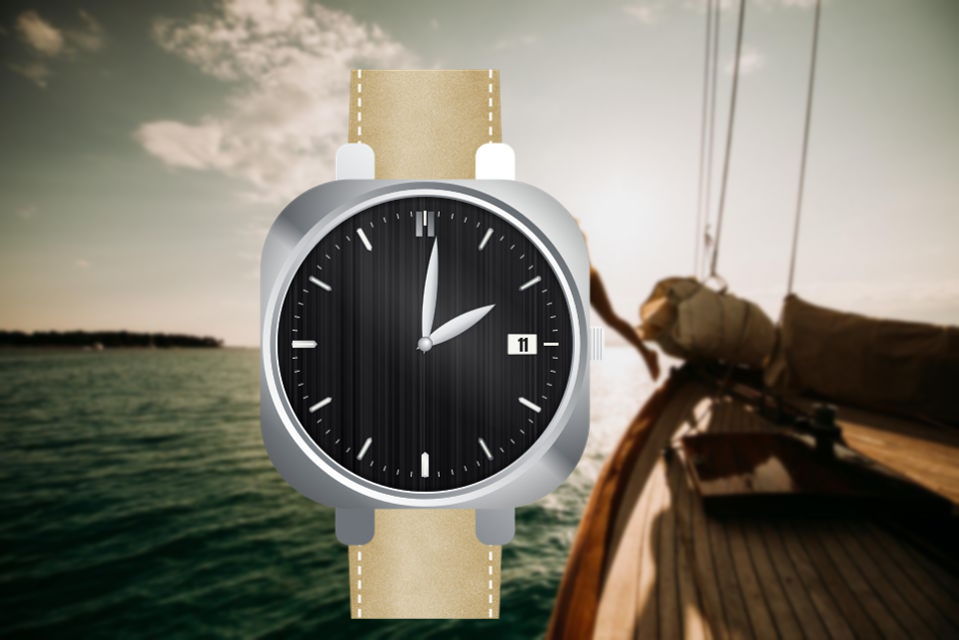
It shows {"hour": 2, "minute": 1}
